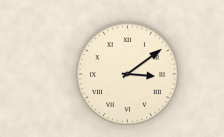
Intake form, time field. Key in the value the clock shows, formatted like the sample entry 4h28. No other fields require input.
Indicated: 3h09
